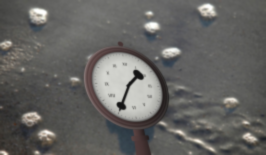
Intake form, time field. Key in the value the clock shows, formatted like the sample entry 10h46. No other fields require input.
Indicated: 1h35
